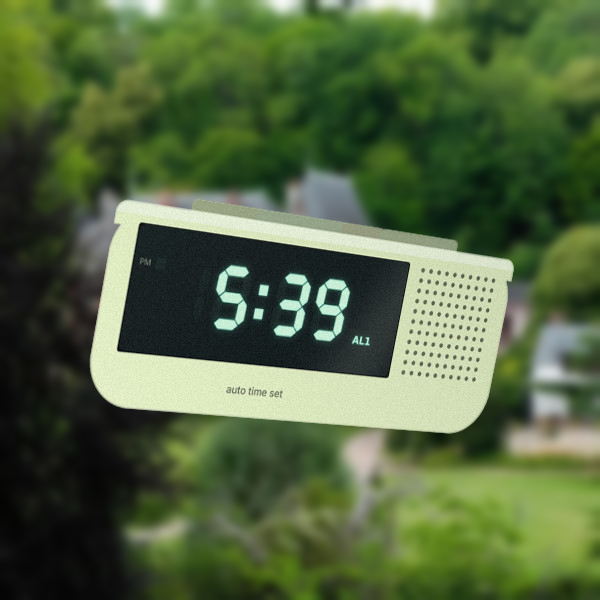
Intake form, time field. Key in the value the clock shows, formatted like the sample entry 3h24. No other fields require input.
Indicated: 5h39
